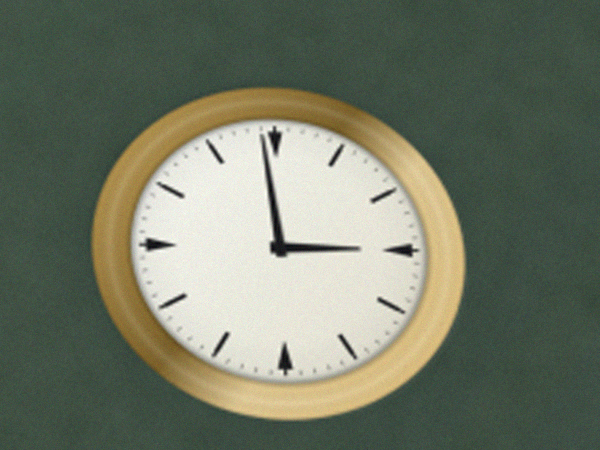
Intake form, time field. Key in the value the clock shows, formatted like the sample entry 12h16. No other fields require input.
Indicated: 2h59
